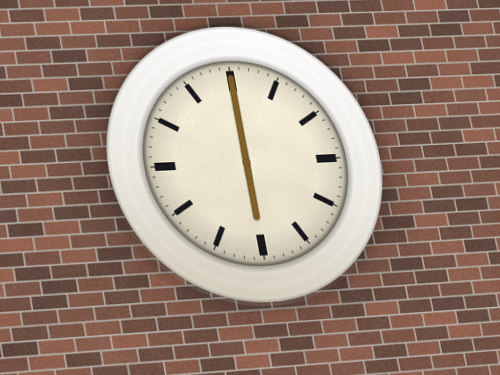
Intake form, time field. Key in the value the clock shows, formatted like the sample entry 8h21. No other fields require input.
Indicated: 6h00
